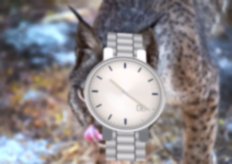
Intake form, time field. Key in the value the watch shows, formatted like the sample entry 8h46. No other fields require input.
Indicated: 10h21
